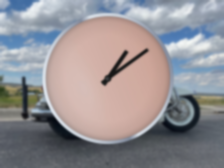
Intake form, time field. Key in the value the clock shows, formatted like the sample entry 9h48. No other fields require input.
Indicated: 1h09
